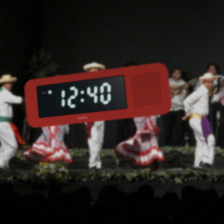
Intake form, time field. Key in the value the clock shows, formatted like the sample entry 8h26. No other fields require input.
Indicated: 12h40
